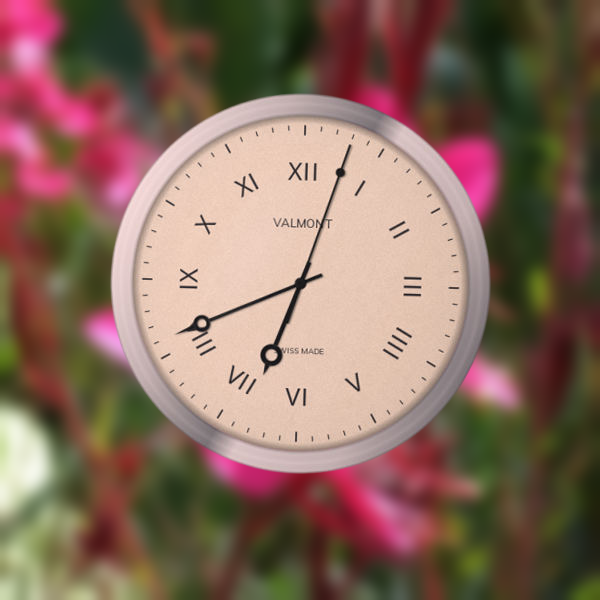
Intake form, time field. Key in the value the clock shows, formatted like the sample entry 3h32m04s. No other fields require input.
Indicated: 6h41m03s
